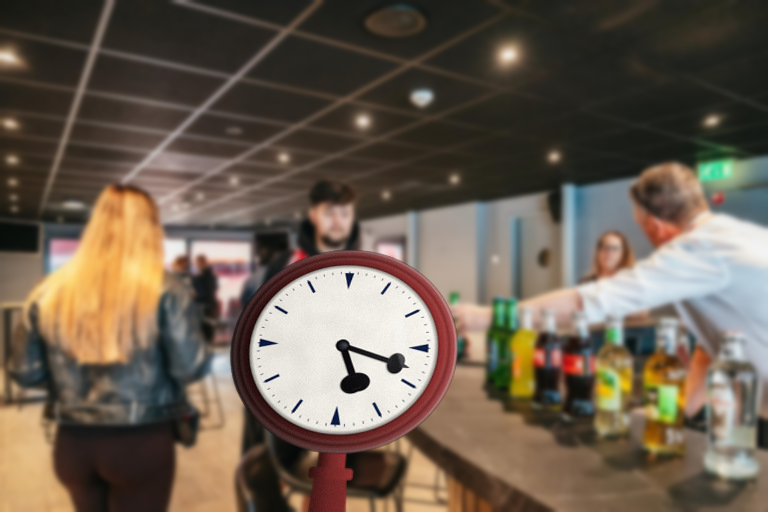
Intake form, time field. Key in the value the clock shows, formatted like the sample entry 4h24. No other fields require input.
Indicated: 5h18
